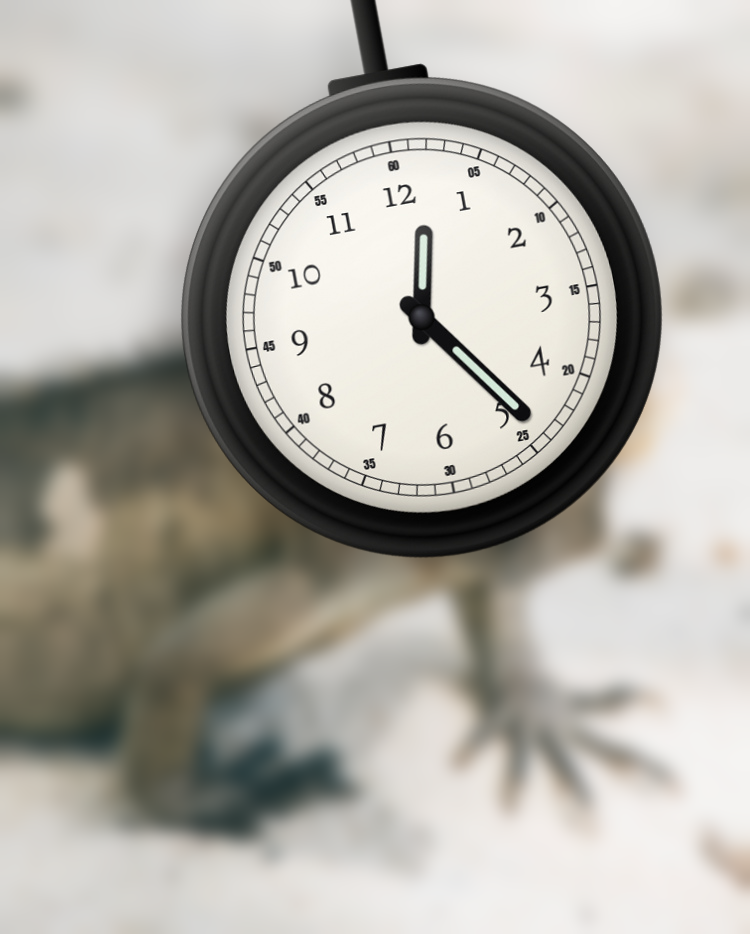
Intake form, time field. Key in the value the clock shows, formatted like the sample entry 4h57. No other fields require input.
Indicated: 12h24
